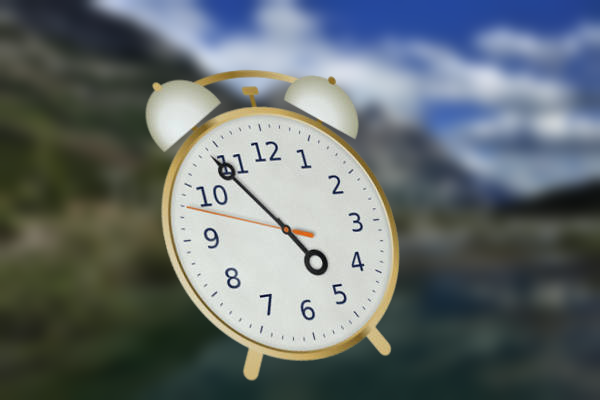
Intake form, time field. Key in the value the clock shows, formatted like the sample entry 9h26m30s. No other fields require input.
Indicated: 4h53m48s
